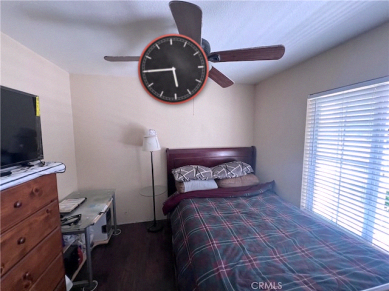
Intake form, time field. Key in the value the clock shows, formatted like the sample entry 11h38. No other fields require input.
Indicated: 5h45
